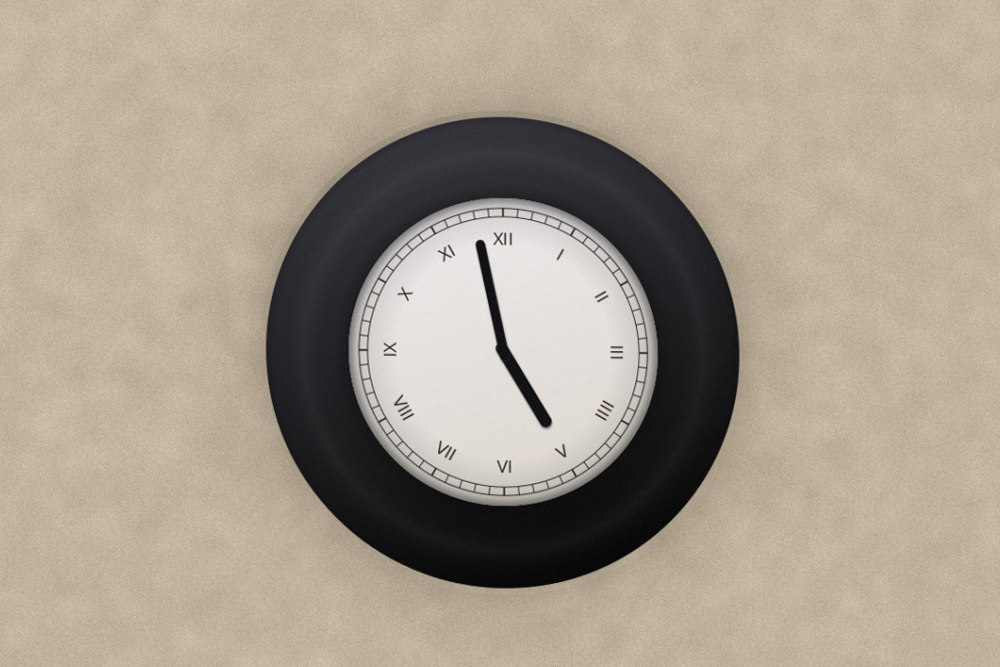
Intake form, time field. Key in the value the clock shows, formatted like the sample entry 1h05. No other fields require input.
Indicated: 4h58
